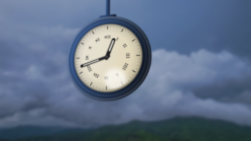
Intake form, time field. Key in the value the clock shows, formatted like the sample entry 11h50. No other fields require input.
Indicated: 12h42
